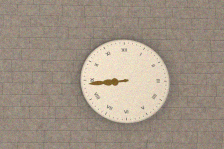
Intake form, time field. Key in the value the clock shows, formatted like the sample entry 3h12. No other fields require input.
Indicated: 8h44
